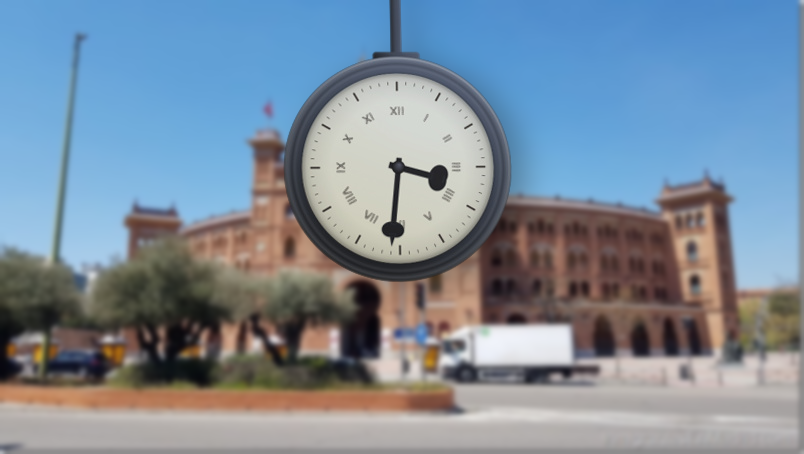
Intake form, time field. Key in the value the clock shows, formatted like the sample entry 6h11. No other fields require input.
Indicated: 3h31
